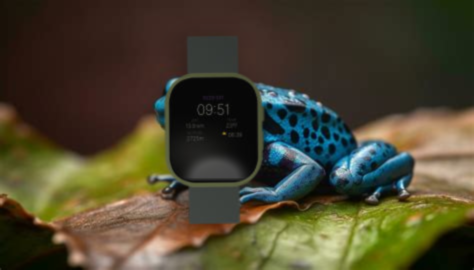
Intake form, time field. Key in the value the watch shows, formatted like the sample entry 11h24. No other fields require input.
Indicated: 9h51
